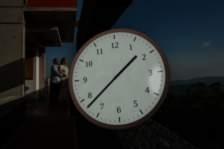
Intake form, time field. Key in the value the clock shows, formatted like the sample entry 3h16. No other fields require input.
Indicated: 1h38
